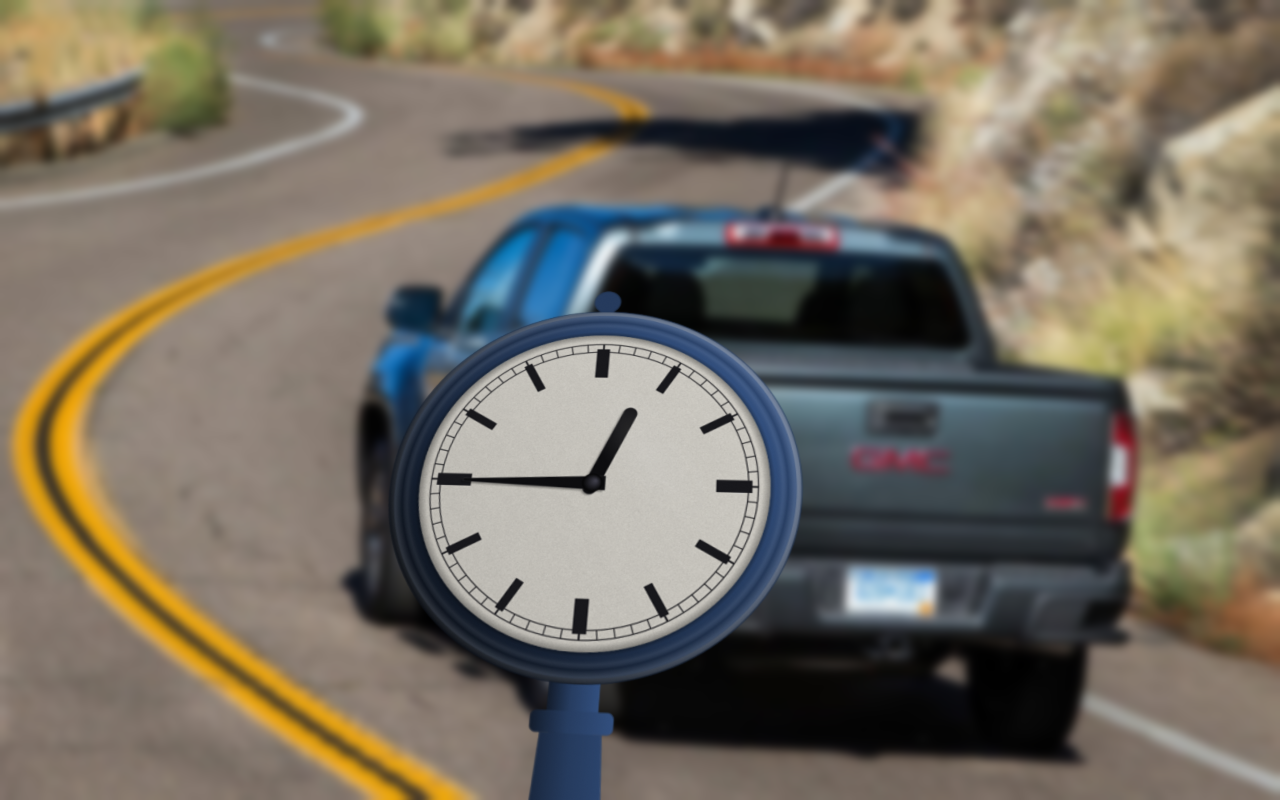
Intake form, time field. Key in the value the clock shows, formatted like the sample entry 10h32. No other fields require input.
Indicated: 12h45
